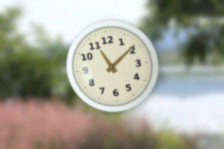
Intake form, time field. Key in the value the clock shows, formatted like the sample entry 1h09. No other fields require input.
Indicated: 11h09
